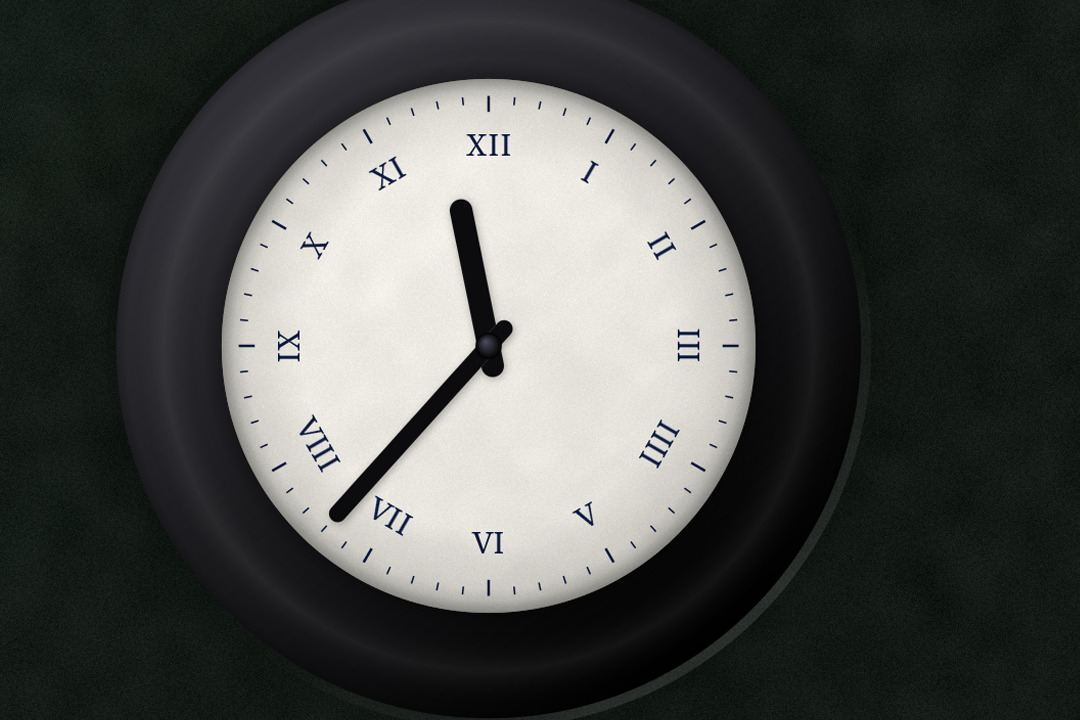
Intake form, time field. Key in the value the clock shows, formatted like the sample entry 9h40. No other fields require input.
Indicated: 11h37
